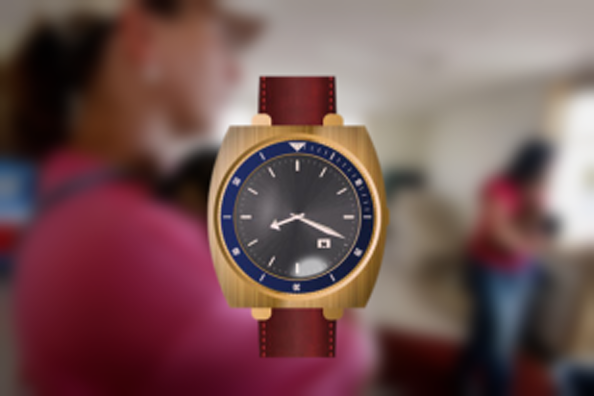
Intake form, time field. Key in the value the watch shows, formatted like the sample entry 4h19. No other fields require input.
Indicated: 8h19
